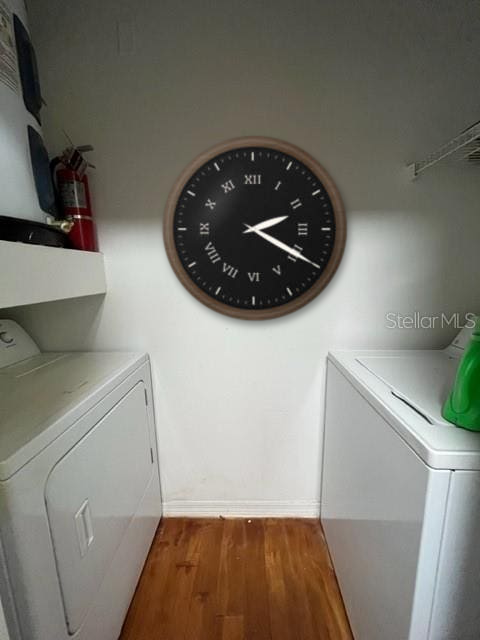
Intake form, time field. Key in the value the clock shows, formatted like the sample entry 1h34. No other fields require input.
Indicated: 2h20
